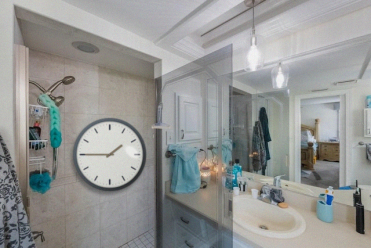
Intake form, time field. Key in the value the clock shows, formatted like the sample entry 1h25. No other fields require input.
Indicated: 1h45
